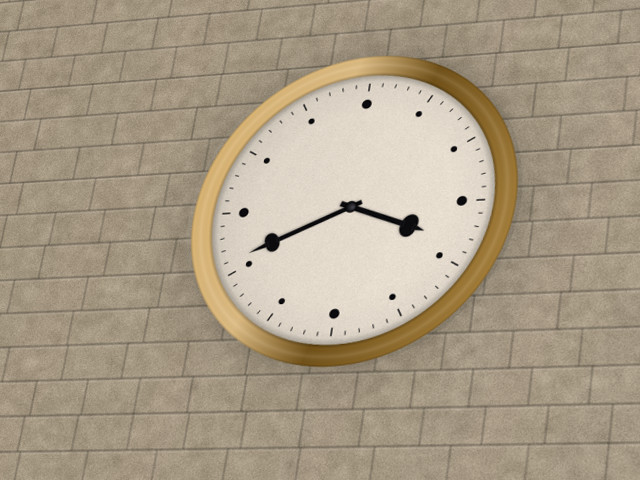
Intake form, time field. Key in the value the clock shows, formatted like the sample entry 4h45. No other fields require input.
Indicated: 3h41
